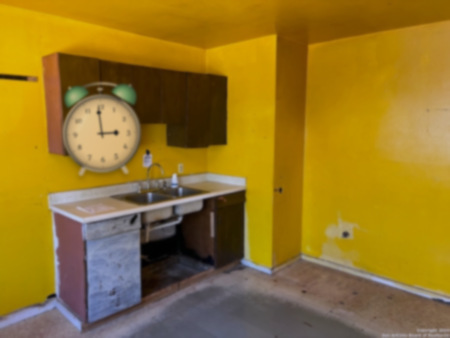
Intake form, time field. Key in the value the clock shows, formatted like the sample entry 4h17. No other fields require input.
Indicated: 2h59
